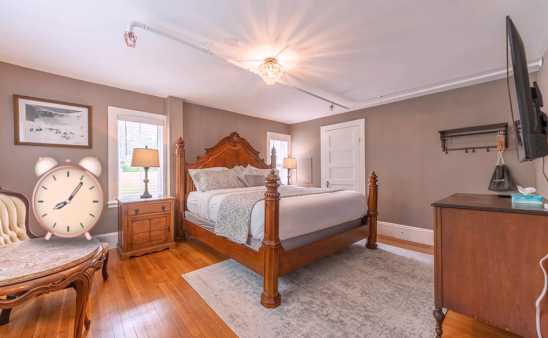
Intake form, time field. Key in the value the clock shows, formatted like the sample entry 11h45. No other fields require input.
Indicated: 8h06
